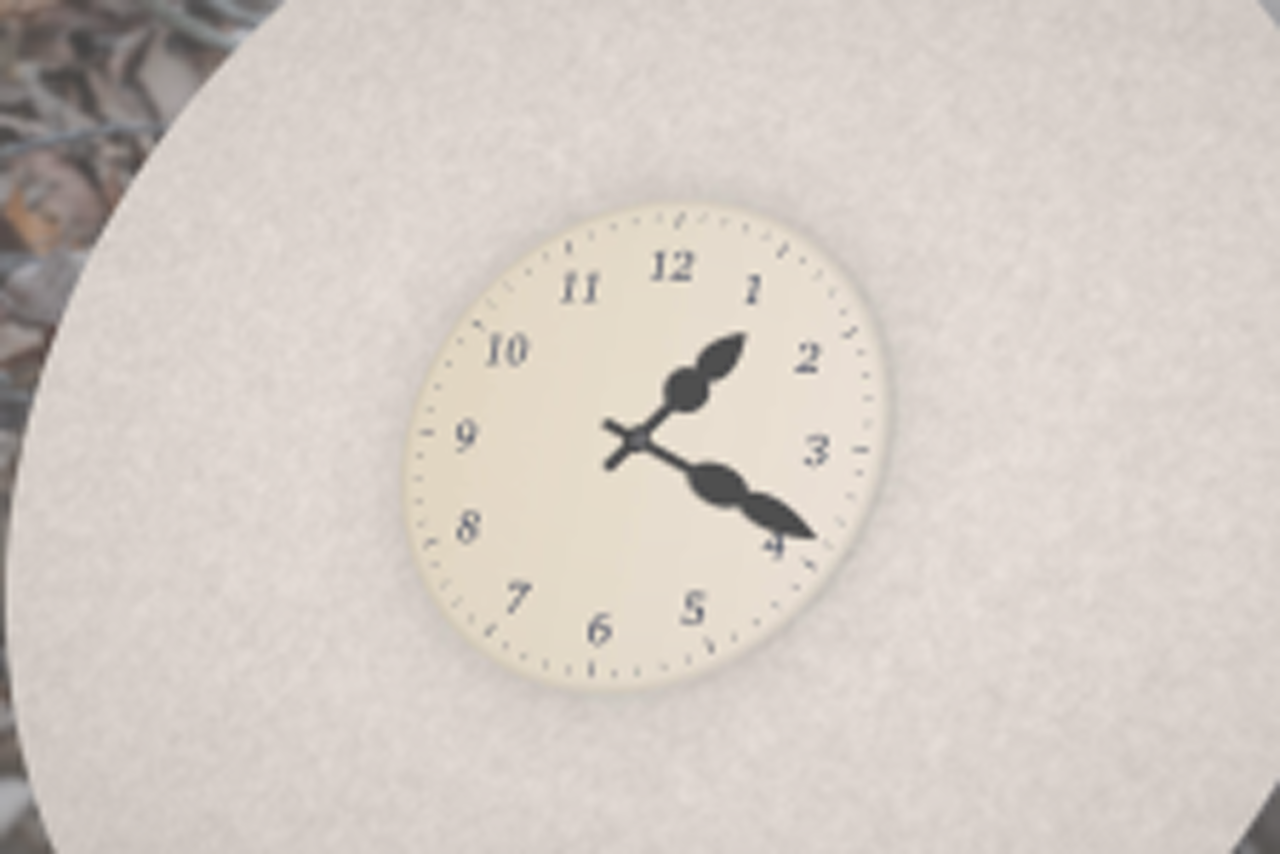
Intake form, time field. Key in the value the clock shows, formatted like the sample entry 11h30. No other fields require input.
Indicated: 1h19
